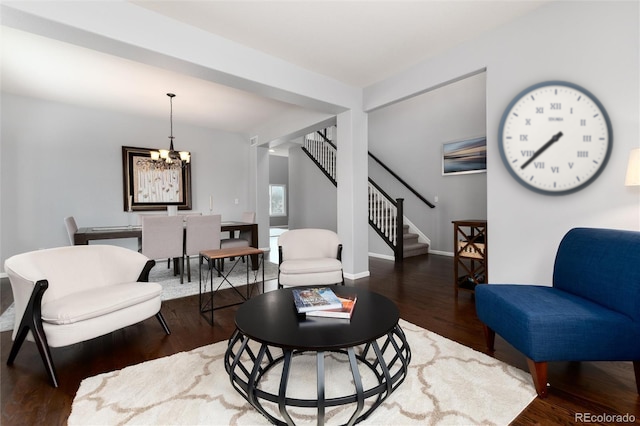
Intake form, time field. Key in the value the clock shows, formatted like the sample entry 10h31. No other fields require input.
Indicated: 7h38
